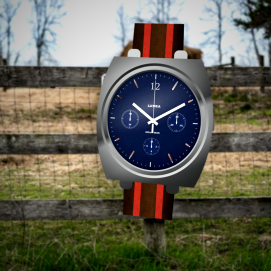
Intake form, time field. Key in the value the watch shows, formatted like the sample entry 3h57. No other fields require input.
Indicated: 10h10
